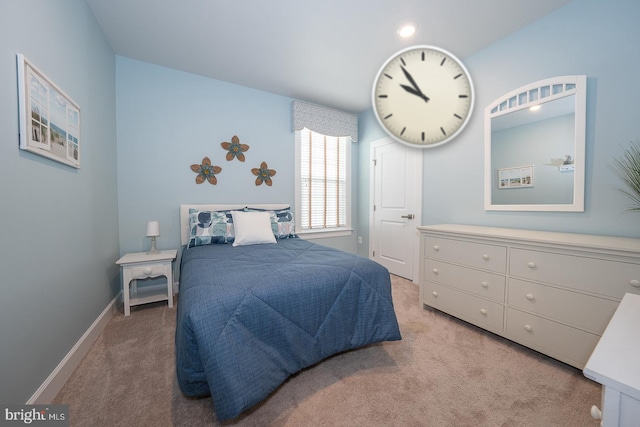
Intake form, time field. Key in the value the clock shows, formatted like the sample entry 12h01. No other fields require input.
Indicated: 9h54
